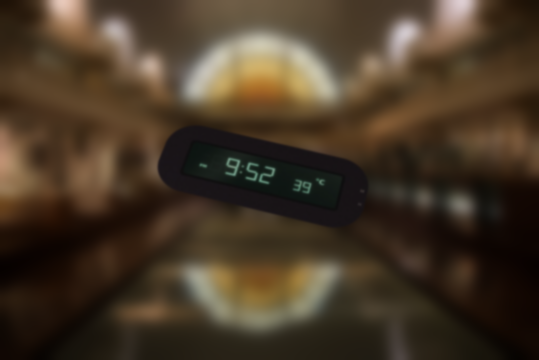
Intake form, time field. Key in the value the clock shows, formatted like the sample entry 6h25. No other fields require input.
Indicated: 9h52
